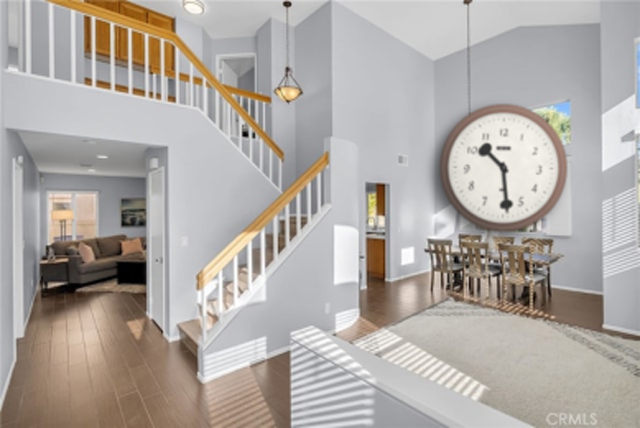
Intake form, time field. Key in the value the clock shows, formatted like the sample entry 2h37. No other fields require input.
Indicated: 10h29
